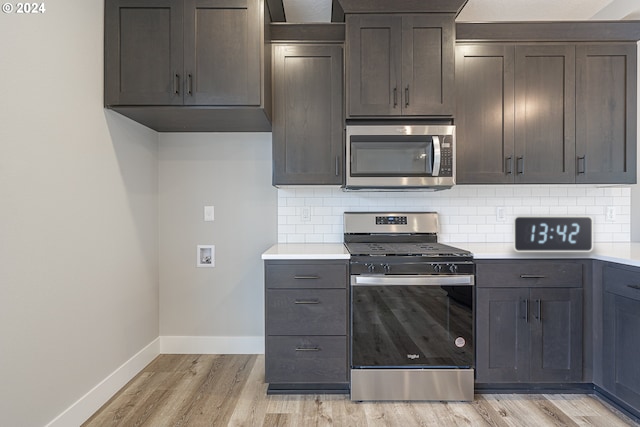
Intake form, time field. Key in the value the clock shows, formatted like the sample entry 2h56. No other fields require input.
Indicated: 13h42
